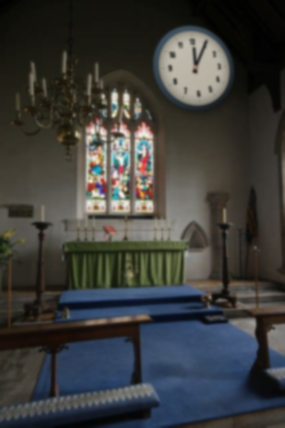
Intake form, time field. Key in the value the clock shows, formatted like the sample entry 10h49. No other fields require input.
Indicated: 12h05
